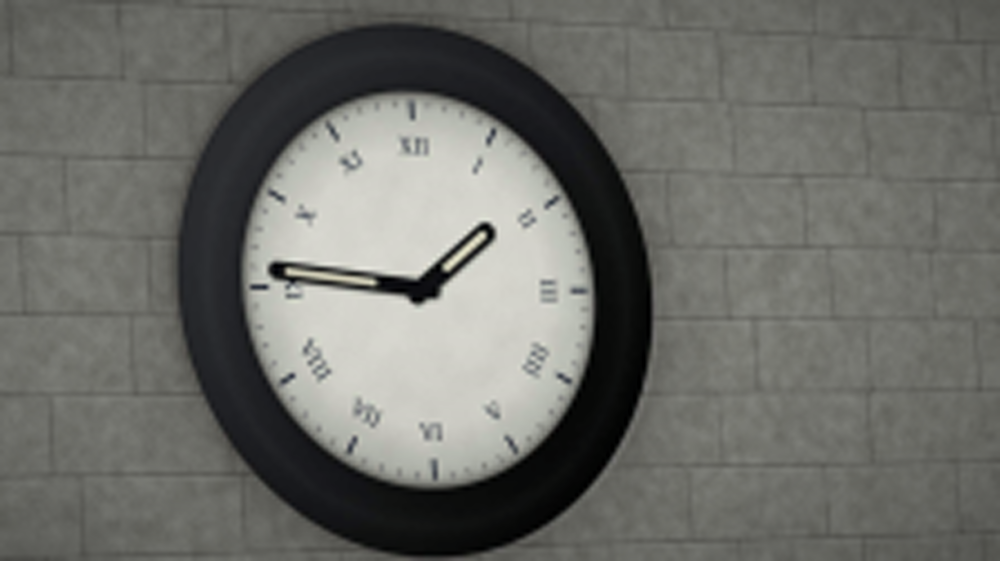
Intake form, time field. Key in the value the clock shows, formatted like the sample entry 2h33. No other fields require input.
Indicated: 1h46
